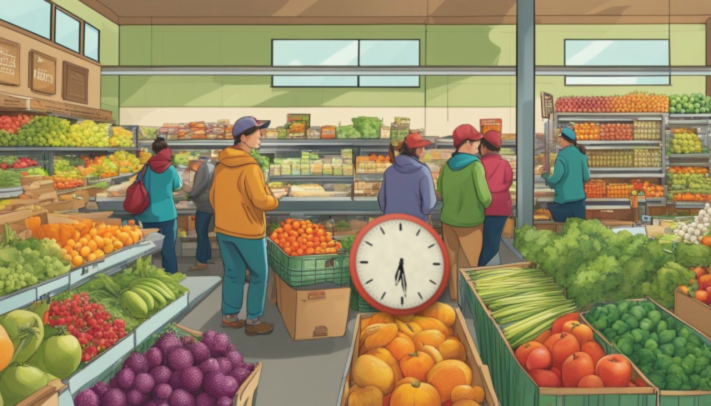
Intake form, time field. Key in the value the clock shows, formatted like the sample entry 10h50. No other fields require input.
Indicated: 6h29
